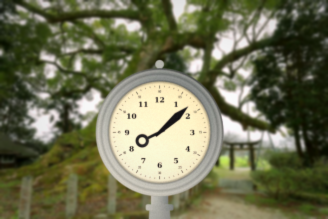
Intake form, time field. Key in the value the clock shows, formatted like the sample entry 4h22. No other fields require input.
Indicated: 8h08
